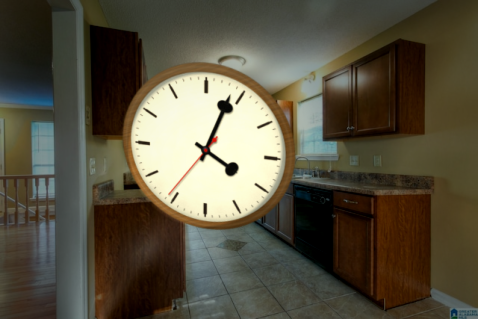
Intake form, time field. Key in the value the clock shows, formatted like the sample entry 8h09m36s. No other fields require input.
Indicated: 4h03m36s
